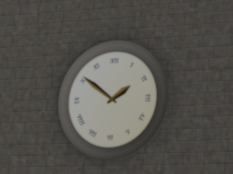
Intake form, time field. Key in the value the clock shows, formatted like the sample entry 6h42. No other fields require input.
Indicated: 1h51
